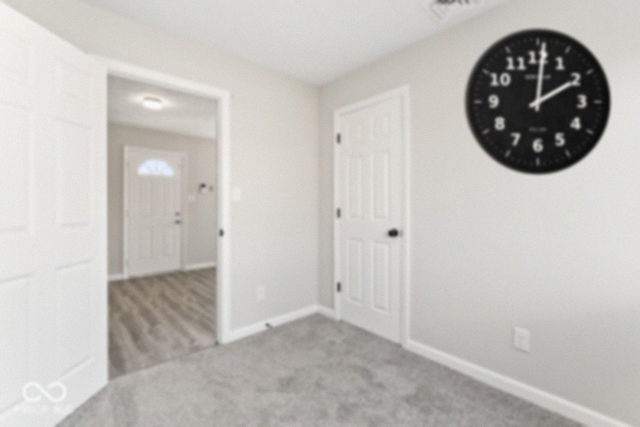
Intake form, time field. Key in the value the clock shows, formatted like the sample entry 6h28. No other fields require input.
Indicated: 2h01
